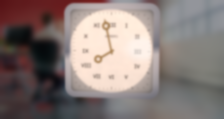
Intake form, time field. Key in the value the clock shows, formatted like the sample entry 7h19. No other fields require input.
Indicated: 7h58
